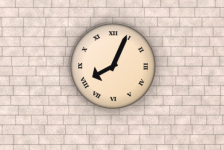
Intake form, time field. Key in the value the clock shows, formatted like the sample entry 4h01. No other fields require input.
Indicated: 8h04
